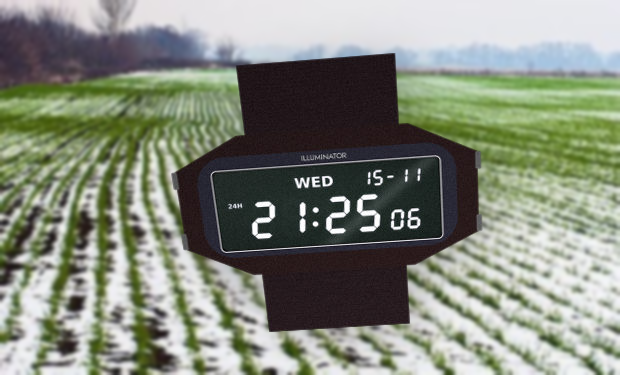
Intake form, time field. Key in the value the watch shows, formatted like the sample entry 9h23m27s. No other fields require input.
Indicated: 21h25m06s
